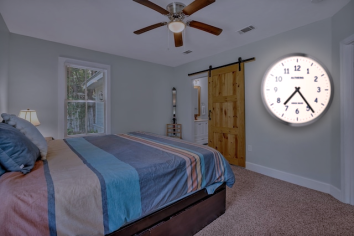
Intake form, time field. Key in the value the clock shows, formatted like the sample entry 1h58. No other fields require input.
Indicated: 7h24
